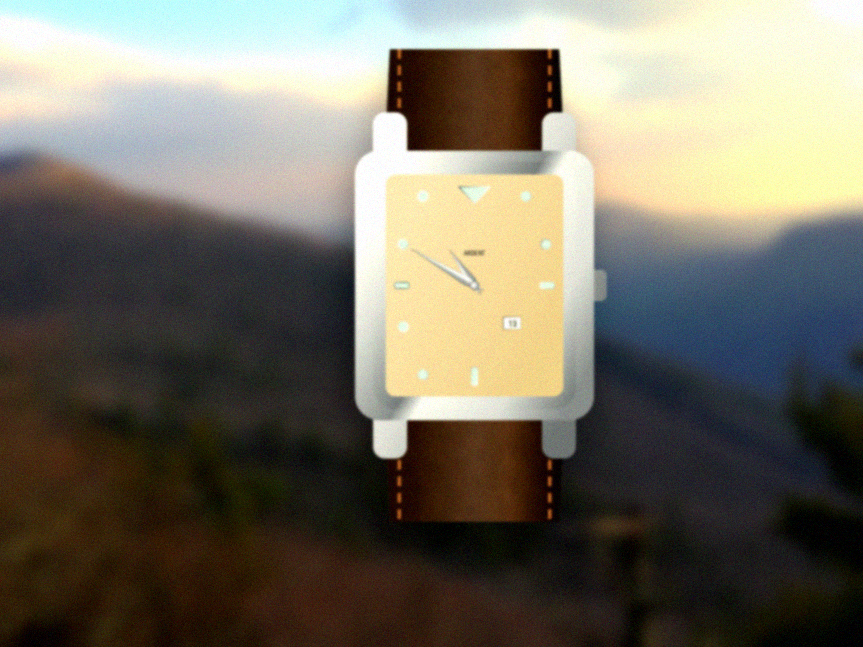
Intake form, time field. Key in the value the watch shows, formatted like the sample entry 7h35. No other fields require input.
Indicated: 10h50
